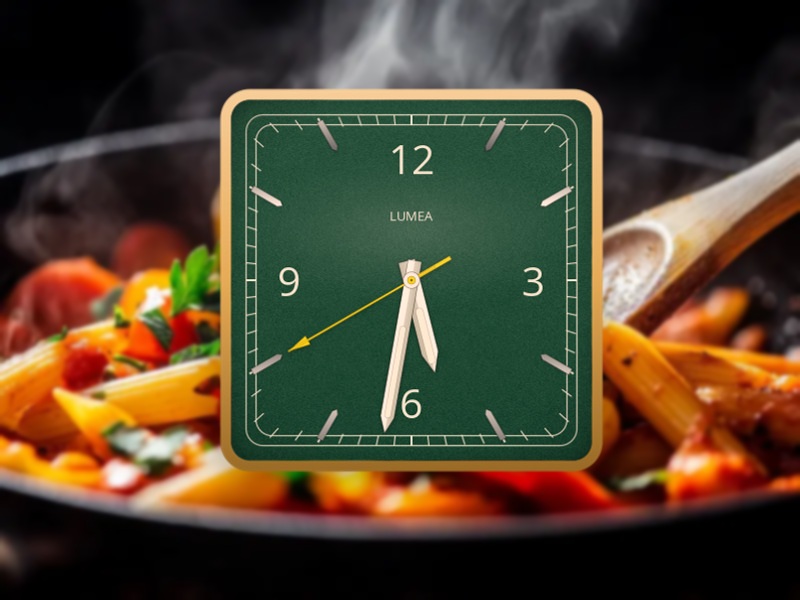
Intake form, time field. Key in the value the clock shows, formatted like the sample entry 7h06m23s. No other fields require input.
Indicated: 5h31m40s
